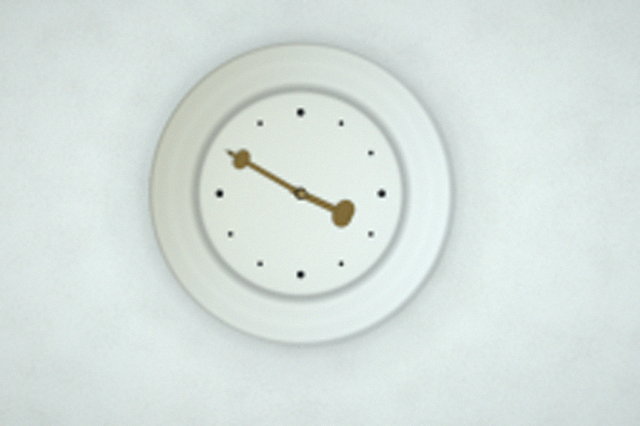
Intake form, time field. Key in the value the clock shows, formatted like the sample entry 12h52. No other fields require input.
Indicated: 3h50
